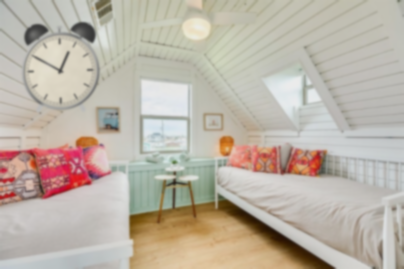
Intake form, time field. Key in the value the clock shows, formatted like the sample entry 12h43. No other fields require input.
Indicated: 12h50
